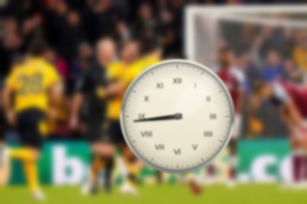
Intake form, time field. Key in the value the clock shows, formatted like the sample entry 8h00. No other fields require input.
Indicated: 8h44
